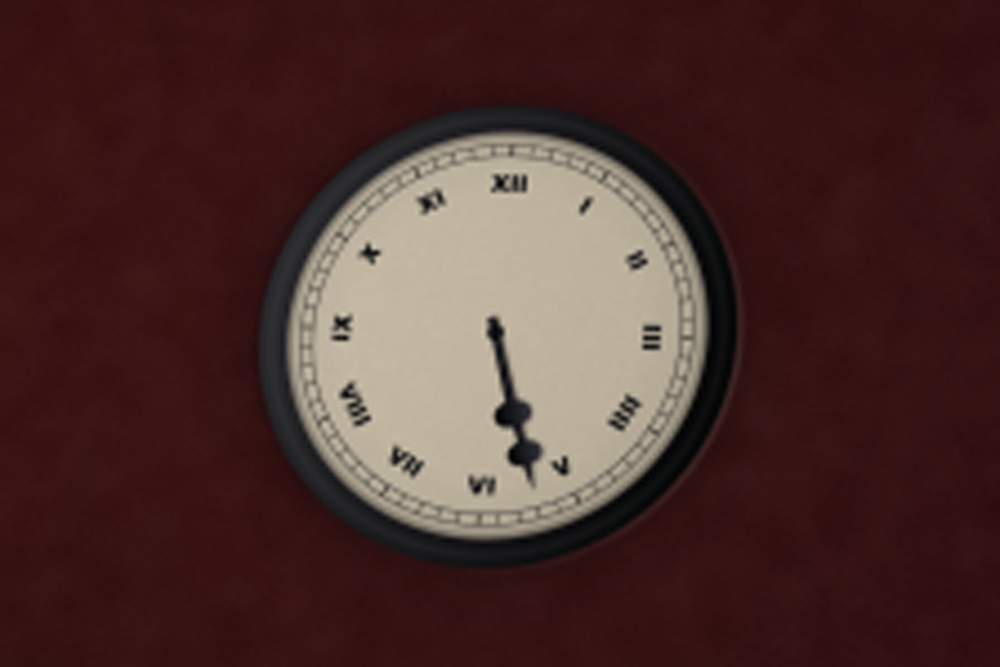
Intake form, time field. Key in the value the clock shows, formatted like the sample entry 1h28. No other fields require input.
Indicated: 5h27
